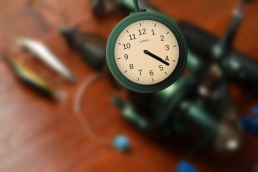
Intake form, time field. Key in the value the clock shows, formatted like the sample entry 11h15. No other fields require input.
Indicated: 4h22
